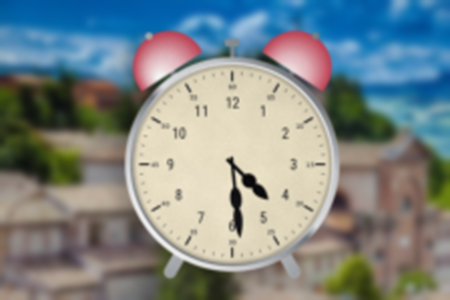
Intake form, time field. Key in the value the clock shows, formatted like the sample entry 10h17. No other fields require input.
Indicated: 4h29
